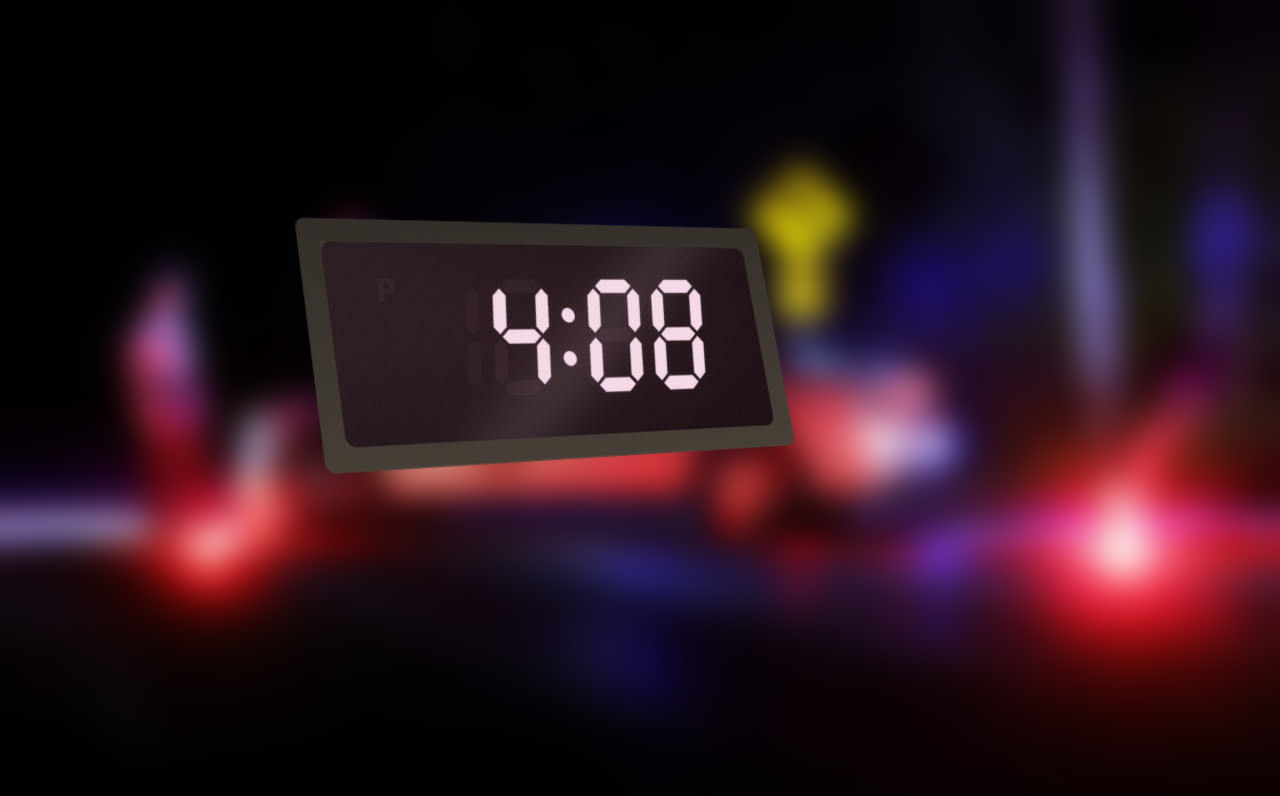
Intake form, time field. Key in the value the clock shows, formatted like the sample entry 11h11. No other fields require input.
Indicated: 4h08
